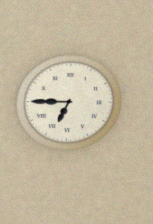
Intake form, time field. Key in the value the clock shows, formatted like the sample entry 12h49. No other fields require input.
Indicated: 6h45
